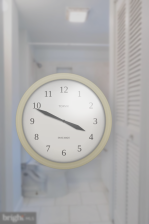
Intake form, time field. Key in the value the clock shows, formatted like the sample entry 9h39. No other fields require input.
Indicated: 3h49
